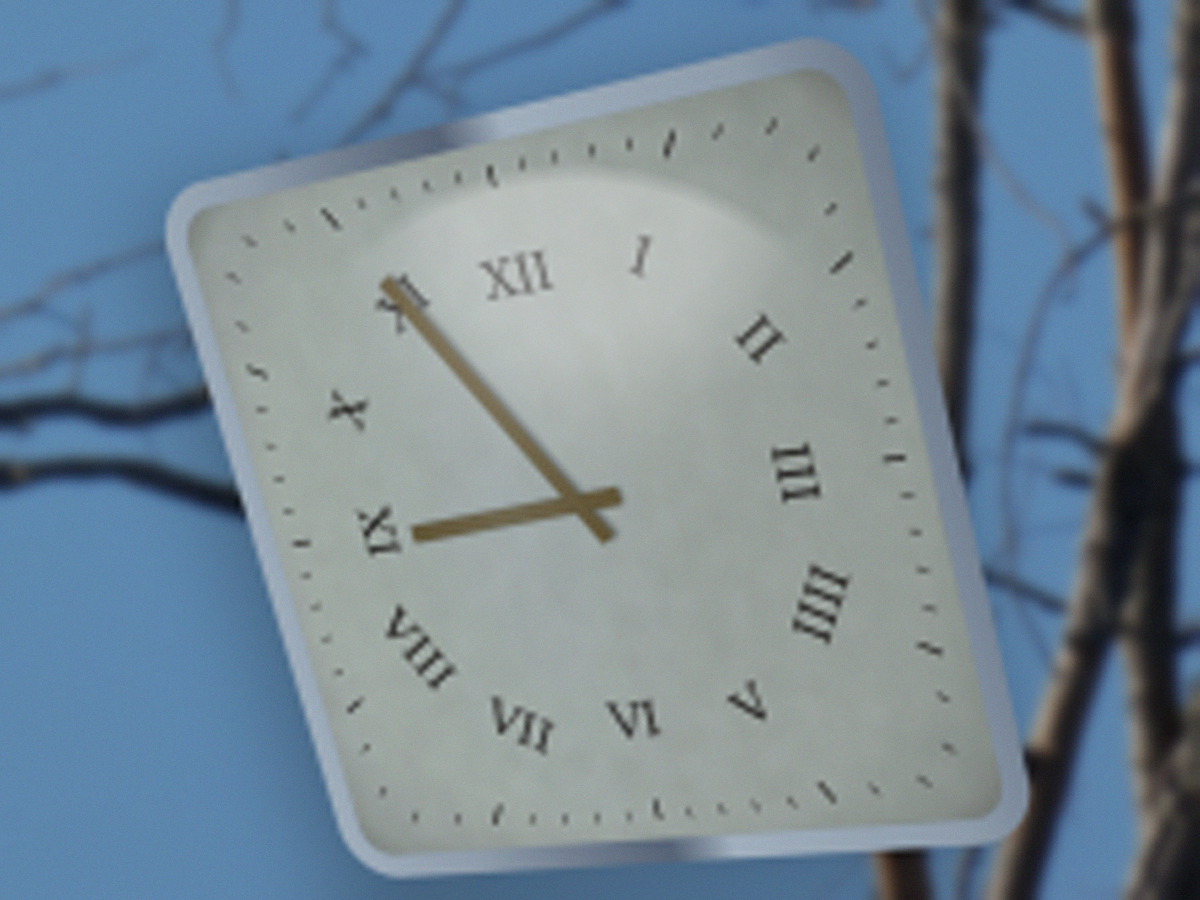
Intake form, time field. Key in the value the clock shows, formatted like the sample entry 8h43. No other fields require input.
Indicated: 8h55
